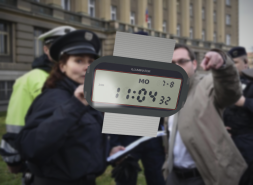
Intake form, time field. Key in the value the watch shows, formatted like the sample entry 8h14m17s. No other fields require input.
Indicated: 11h04m32s
